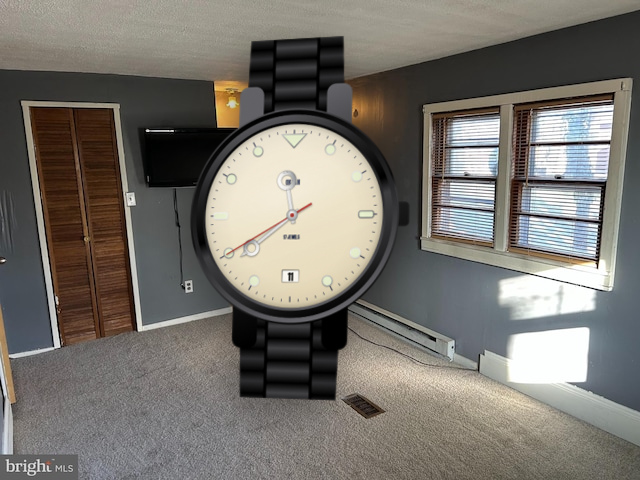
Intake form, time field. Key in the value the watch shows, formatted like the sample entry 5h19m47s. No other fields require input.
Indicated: 11h38m40s
